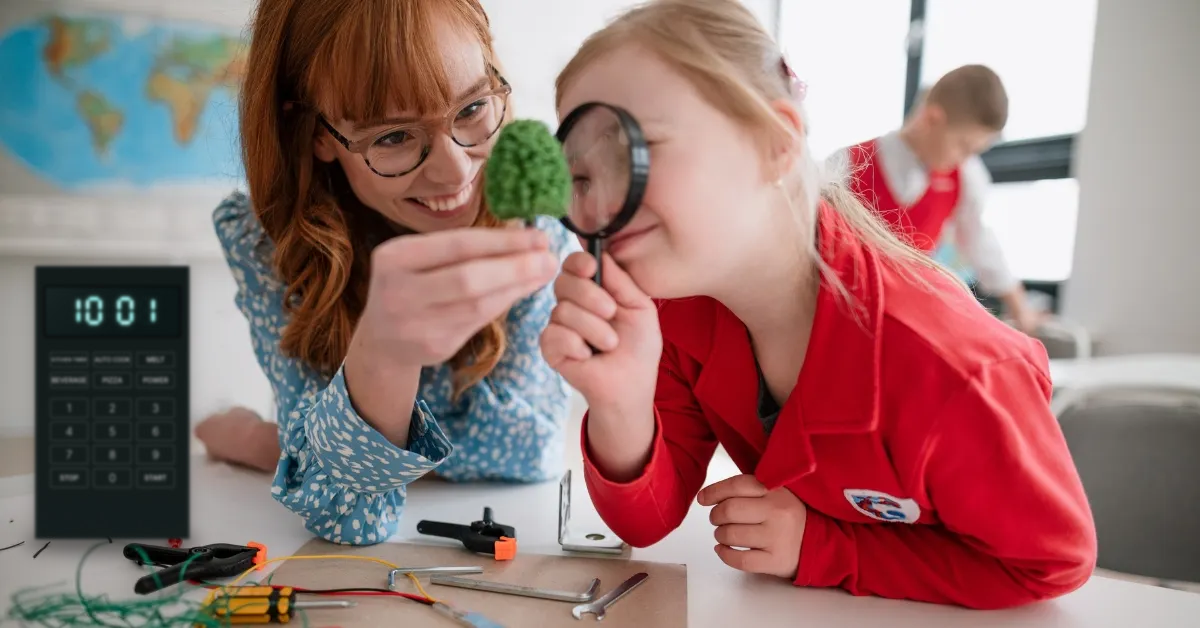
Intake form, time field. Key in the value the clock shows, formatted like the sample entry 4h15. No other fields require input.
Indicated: 10h01
